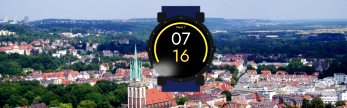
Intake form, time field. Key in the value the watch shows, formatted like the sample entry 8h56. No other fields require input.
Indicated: 7h16
